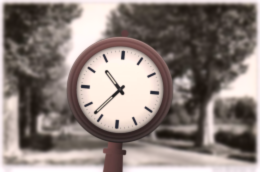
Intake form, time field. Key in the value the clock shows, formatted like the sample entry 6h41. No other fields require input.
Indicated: 10h37
